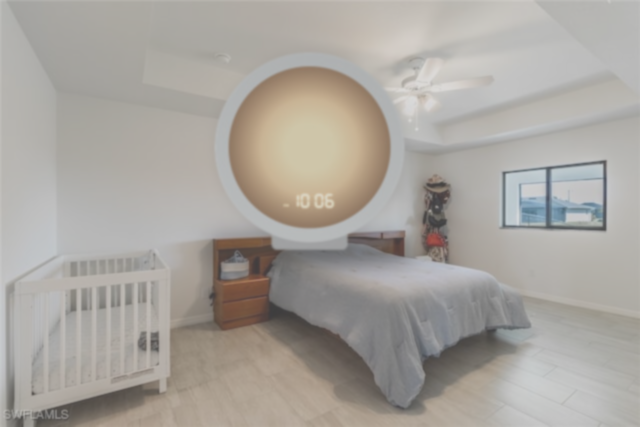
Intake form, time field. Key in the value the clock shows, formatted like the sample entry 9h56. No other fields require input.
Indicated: 10h06
